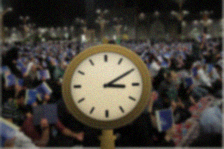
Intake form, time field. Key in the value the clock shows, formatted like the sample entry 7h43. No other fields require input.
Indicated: 3h10
